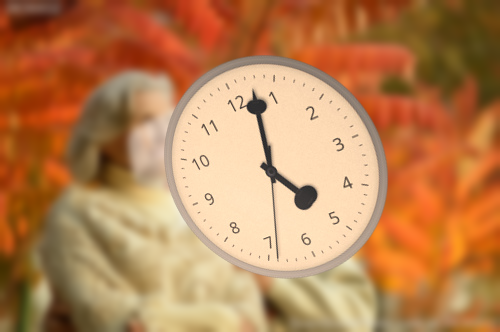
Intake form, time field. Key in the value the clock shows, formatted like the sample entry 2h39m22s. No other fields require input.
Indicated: 5h02m34s
